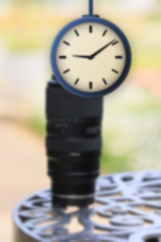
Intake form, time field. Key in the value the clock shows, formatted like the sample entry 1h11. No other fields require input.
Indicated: 9h09
